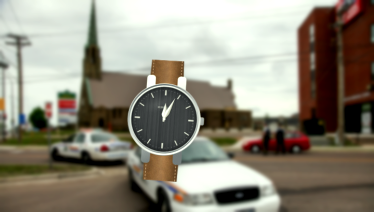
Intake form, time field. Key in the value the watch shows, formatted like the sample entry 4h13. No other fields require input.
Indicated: 12h04
